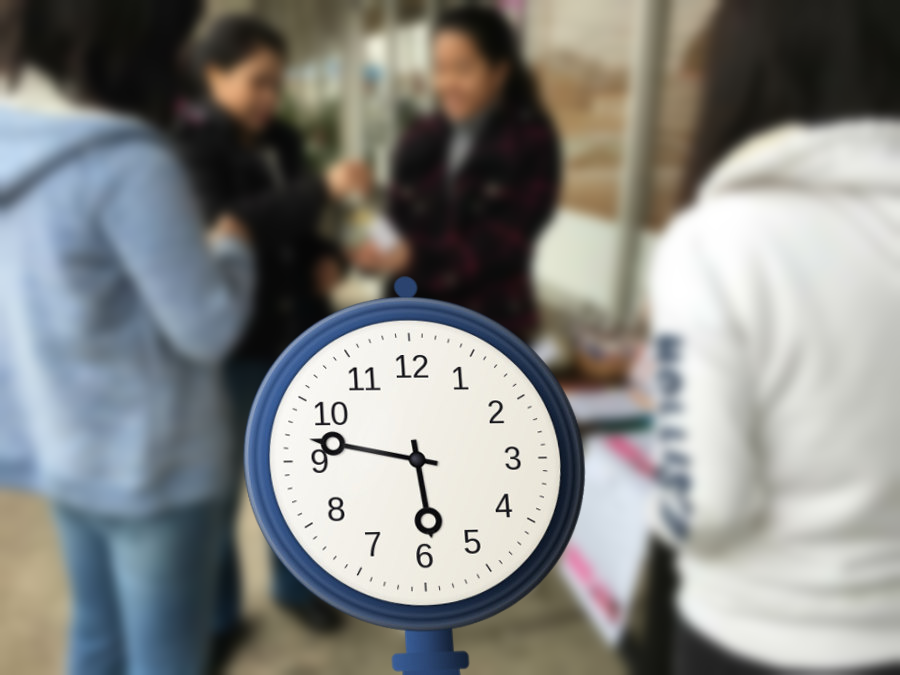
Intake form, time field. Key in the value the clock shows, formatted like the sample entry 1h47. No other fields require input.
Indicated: 5h47
